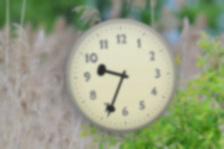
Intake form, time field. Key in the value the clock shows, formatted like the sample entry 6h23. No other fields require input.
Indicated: 9h34
